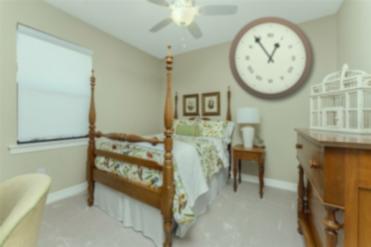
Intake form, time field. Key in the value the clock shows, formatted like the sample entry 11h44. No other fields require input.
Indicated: 12h54
